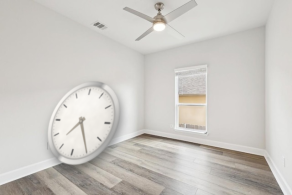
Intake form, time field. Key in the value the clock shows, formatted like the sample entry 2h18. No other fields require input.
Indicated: 7h25
